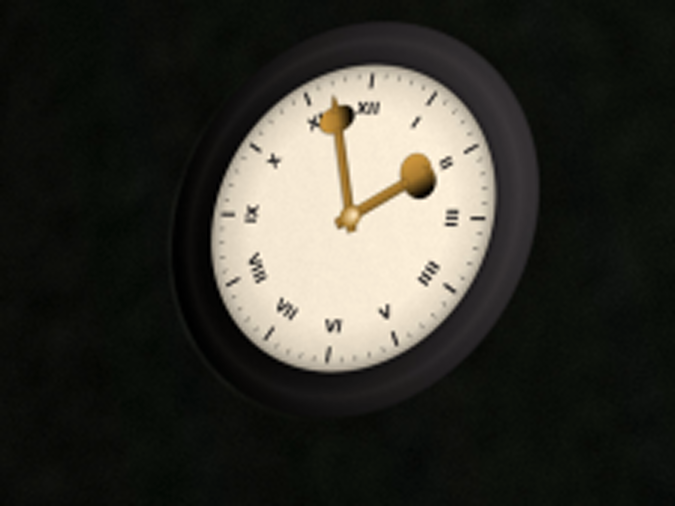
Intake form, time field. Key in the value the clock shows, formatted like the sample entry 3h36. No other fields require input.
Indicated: 1h57
